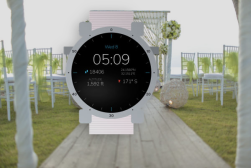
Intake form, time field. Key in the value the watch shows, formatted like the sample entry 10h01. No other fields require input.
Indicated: 5h09
